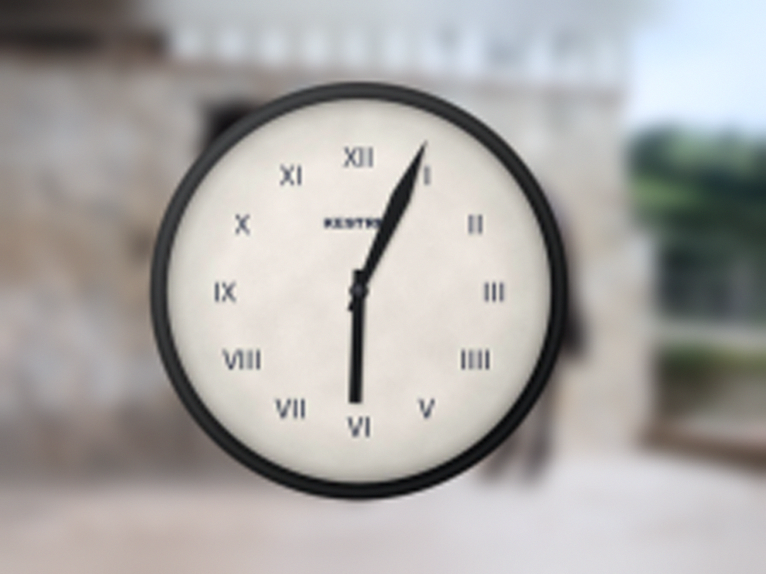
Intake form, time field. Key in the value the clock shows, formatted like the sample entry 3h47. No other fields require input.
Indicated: 6h04
